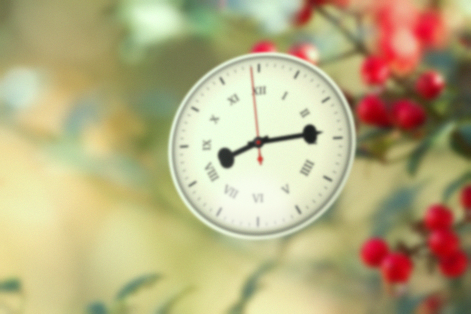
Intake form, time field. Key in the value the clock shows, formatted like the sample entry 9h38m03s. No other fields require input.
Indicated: 8h13m59s
